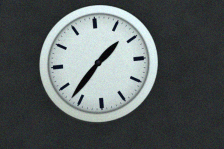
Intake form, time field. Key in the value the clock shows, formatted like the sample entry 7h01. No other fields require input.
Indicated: 1h37
